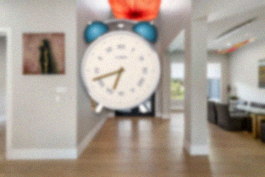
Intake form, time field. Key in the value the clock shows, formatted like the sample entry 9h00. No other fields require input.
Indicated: 6h42
